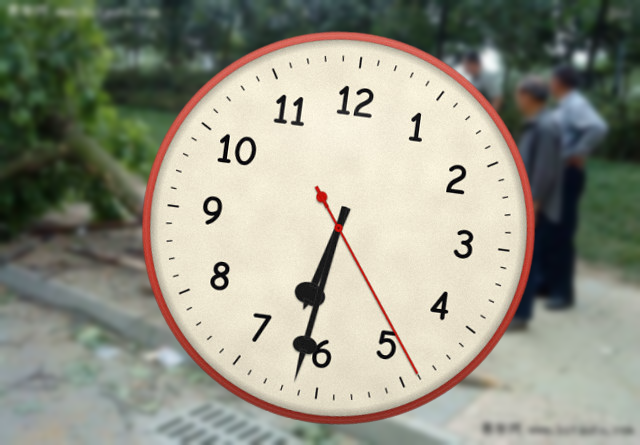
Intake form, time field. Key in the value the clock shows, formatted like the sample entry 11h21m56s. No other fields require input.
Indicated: 6h31m24s
